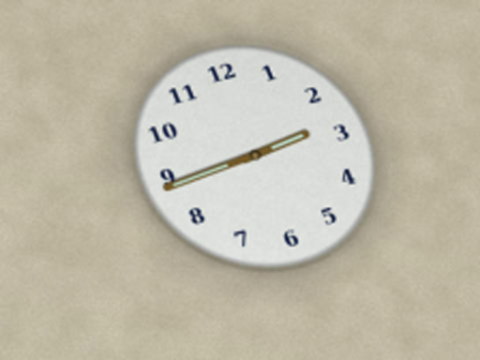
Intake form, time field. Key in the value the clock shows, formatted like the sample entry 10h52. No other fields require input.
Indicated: 2h44
